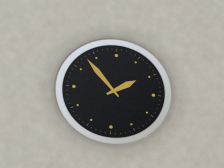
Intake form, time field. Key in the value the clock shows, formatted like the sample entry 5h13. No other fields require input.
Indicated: 1h53
